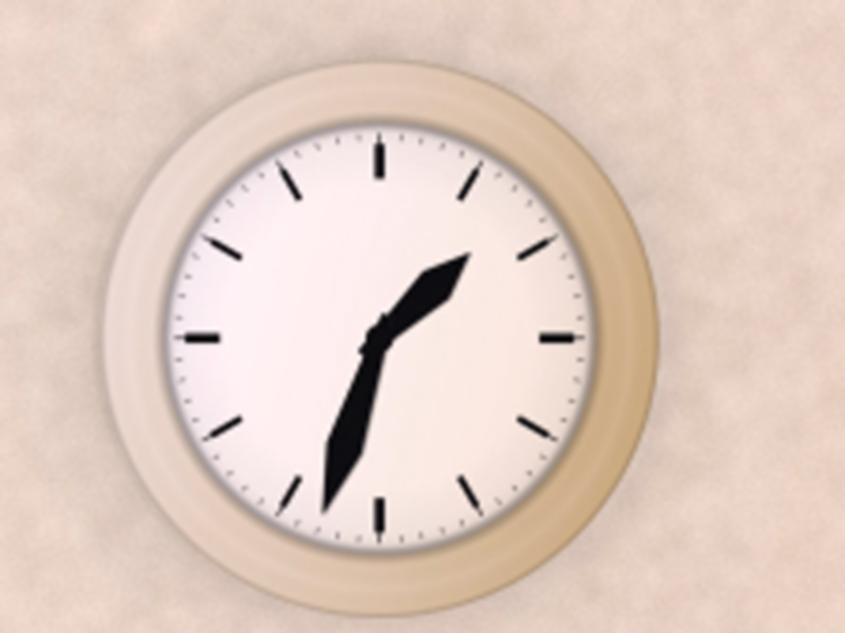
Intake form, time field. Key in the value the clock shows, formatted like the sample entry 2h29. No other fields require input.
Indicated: 1h33
